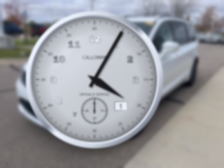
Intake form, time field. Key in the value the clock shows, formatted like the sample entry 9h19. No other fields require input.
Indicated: 4h05
